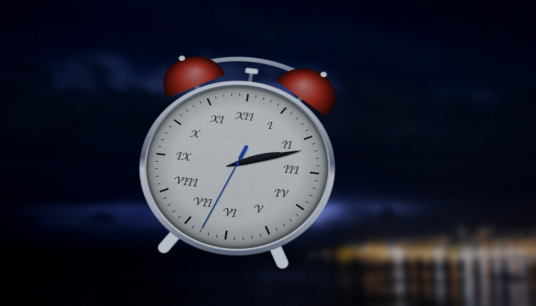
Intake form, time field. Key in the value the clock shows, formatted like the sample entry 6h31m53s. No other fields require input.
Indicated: 2h11m33s
